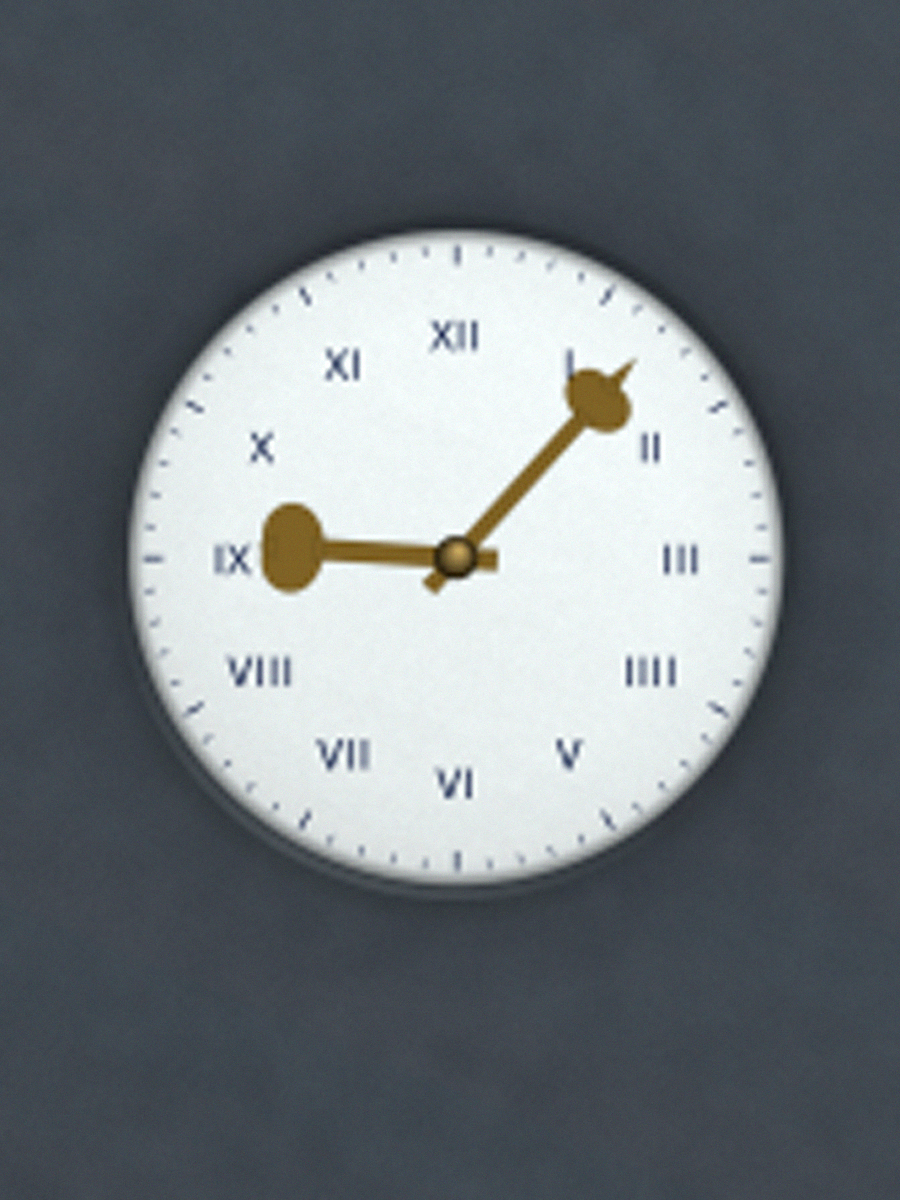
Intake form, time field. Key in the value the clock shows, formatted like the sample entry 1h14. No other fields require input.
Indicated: 9h07
